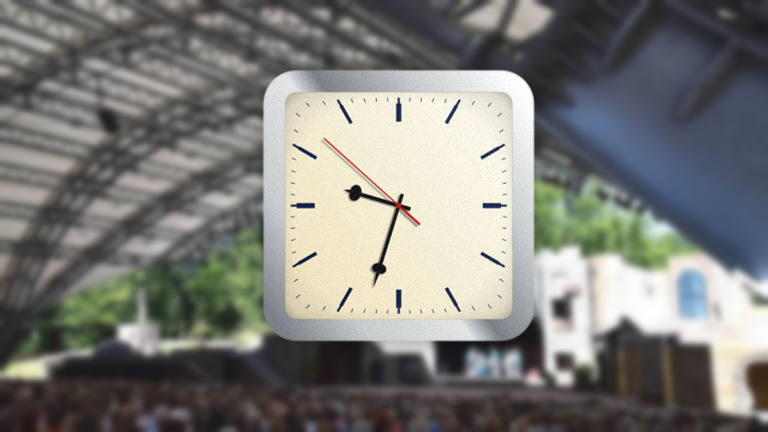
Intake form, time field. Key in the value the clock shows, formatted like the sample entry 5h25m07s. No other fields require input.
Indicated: 9h32m52s
